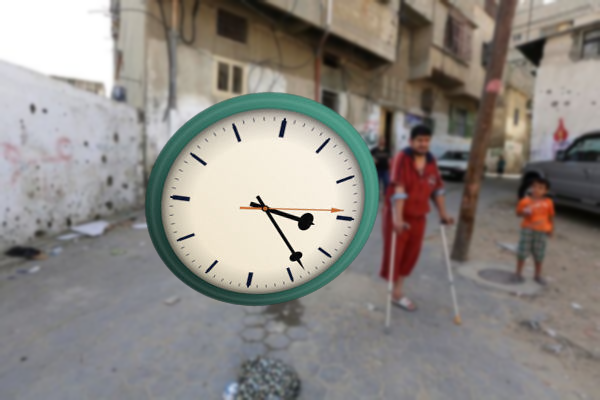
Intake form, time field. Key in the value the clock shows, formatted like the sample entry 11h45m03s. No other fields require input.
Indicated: 3h23m14s
